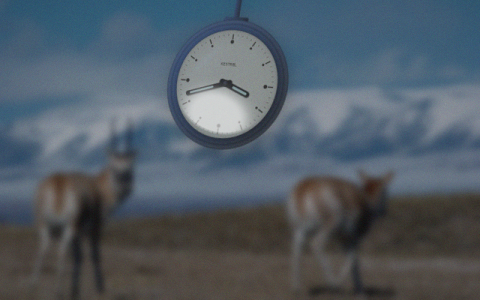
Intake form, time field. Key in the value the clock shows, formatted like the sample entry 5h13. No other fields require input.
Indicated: 3h42
